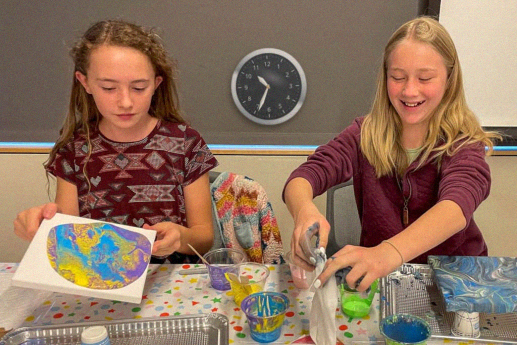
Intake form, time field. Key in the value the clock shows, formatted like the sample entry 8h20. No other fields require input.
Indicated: 10h34
